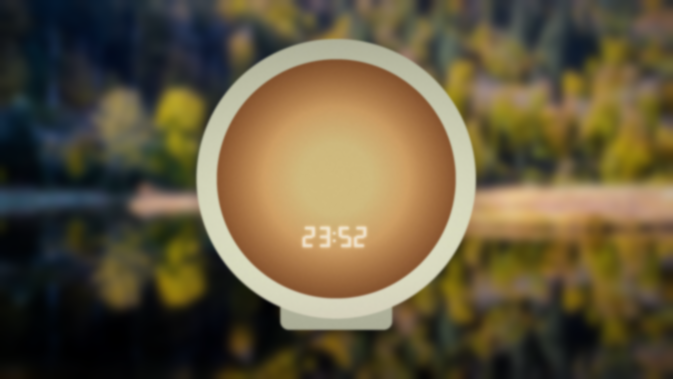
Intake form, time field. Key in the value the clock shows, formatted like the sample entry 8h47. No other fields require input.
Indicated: 23h52
